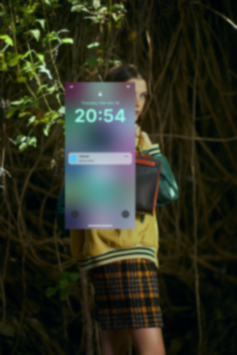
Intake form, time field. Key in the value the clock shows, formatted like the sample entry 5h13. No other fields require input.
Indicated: 20h54
